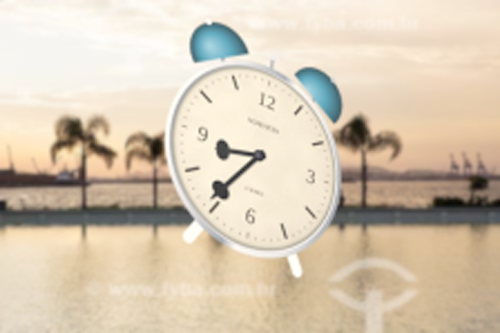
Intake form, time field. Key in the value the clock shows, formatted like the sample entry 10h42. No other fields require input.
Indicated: 8h36
